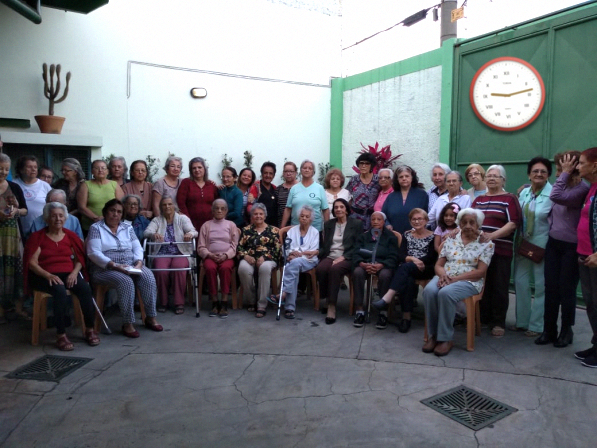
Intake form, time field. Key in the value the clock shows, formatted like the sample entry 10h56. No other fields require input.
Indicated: 9h13
